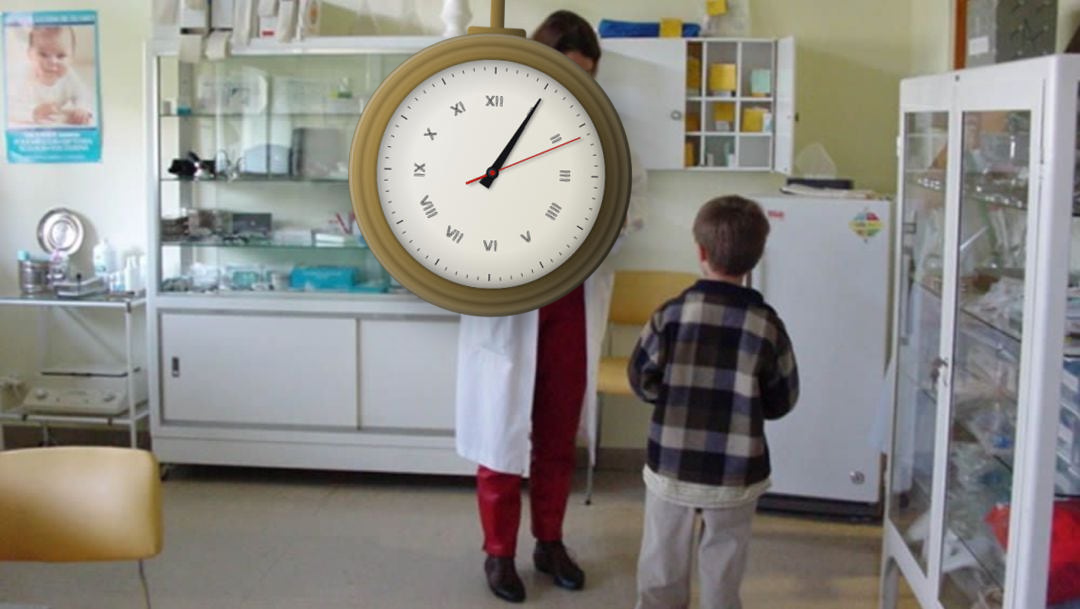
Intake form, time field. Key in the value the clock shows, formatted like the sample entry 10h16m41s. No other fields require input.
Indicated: 1h05m11s
